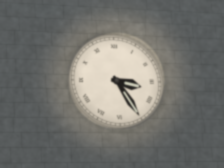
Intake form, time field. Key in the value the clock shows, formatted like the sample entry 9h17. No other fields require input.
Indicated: 3h25
